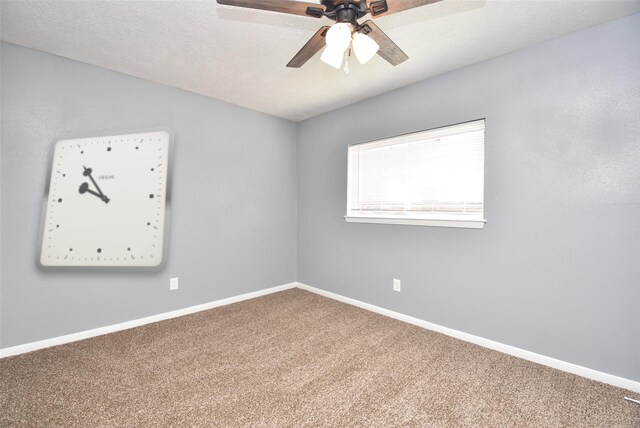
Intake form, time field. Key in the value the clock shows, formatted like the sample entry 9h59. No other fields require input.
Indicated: 9h54
